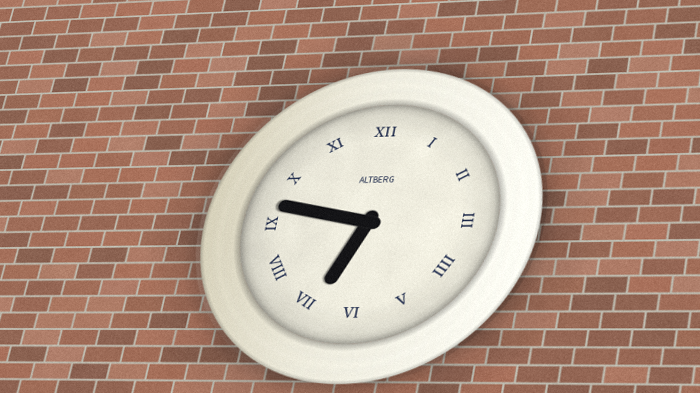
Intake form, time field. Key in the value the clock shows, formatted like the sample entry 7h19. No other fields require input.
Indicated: 6h47
